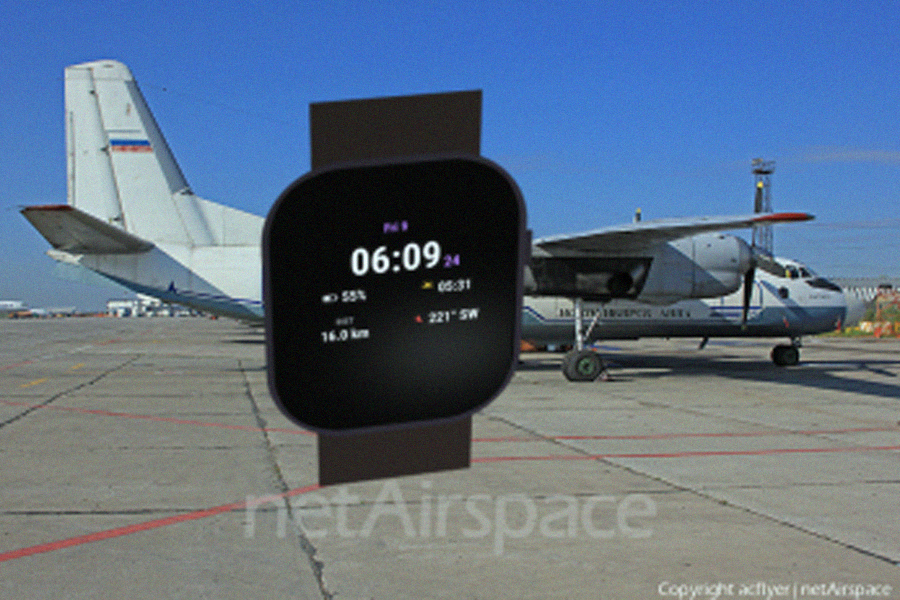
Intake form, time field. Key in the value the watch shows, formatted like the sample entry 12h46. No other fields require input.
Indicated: 6h09
